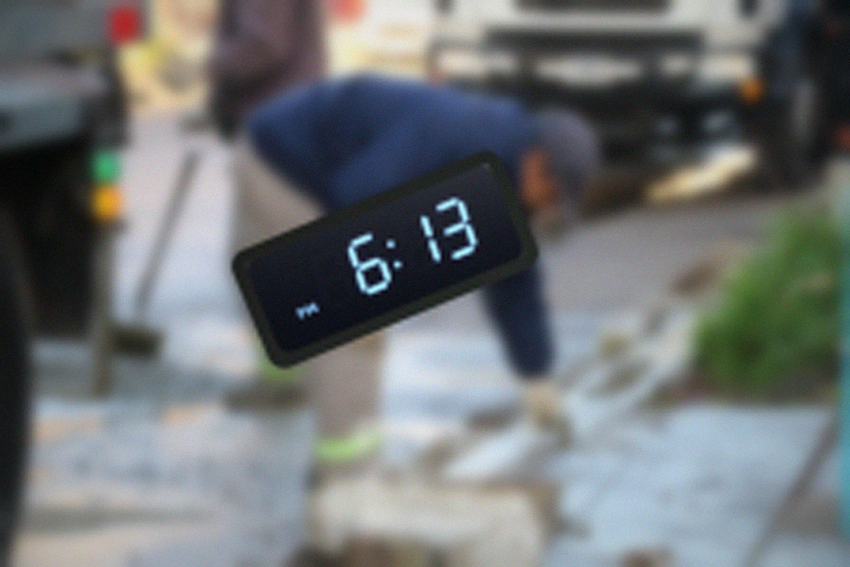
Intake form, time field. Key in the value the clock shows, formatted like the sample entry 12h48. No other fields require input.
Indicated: 6h13
